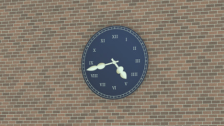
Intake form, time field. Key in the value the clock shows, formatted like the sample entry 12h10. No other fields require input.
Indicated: 4h43
